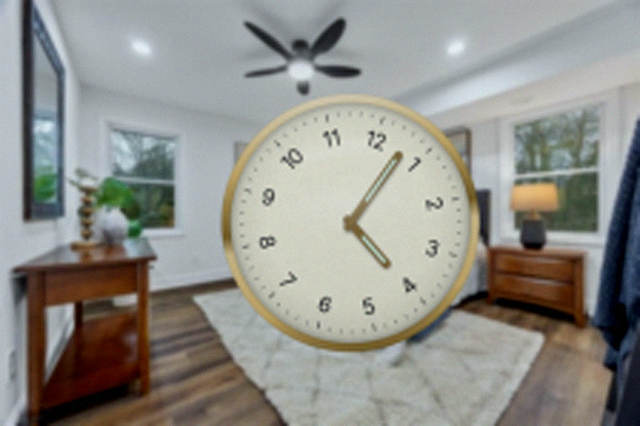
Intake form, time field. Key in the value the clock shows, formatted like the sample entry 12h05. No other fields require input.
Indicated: 4h03
